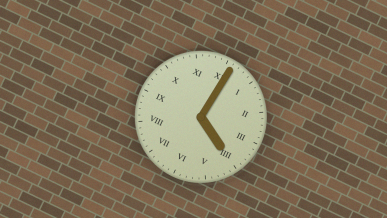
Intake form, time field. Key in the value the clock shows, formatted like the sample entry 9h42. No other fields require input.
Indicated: 4h01
